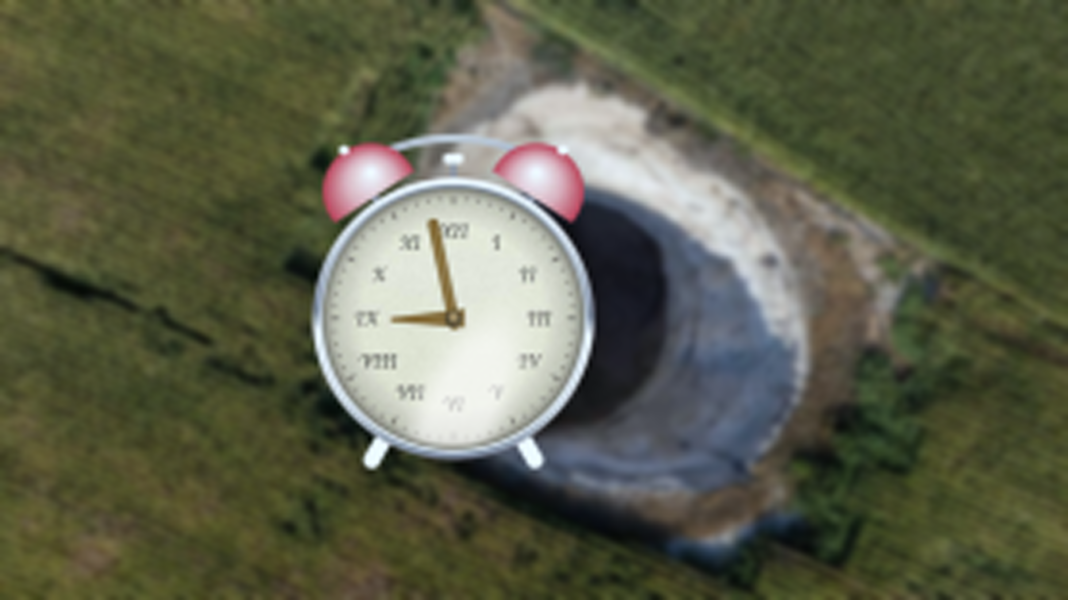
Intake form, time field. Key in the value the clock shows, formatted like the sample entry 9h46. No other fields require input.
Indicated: 8h58
